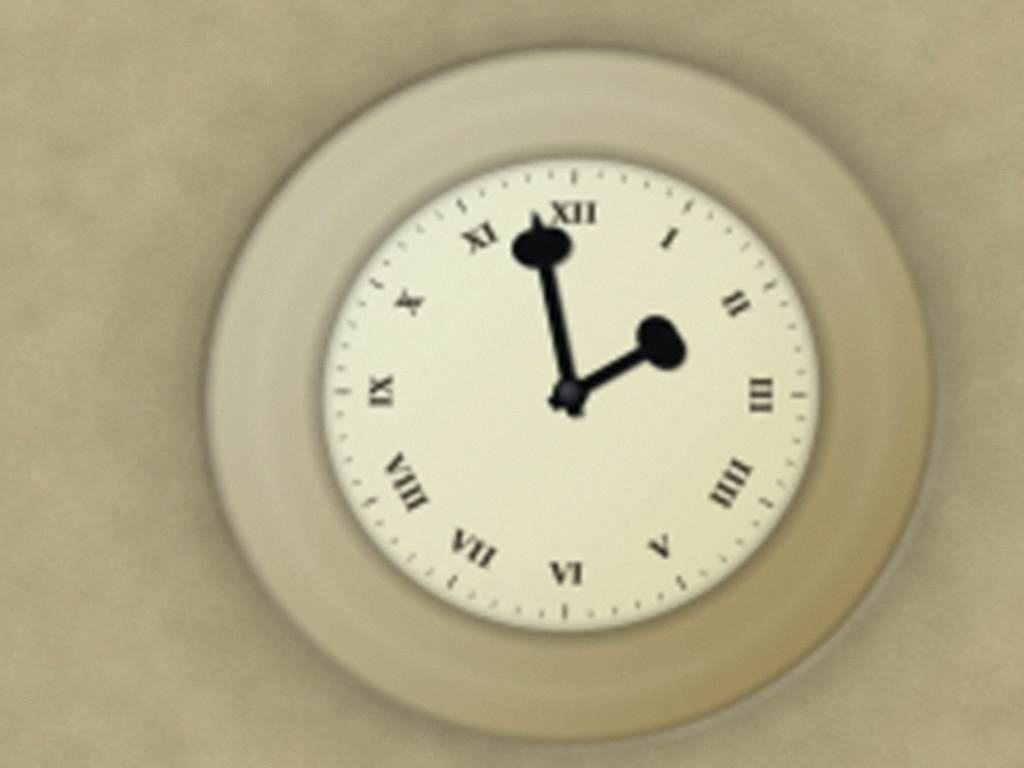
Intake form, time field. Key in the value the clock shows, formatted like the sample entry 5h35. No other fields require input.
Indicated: 1h58
